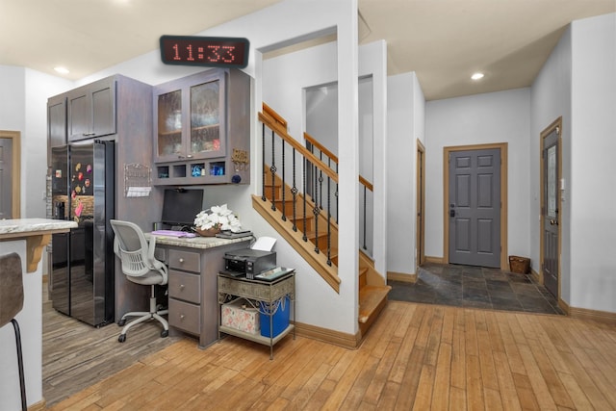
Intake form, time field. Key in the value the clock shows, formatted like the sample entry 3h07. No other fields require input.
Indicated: 11h33
